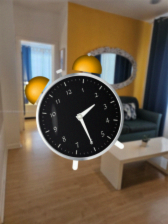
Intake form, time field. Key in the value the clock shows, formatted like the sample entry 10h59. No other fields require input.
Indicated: 2h30
